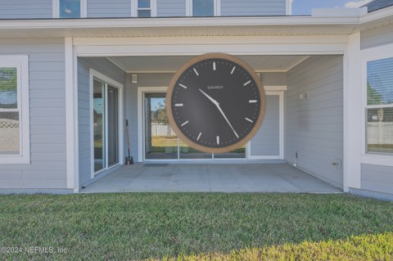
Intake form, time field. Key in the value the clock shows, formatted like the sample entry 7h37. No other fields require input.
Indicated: 10h25
